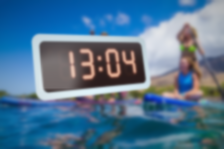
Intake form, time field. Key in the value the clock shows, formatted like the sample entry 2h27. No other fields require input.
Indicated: 13h04
